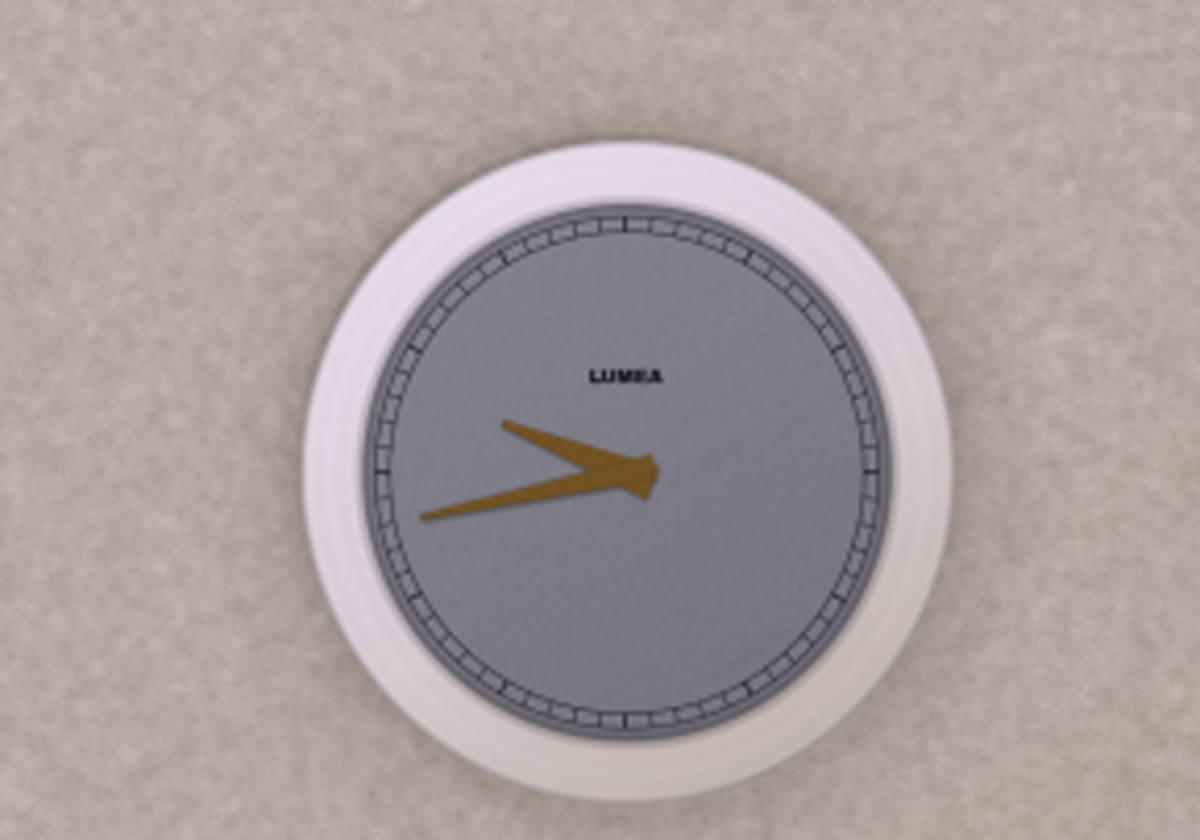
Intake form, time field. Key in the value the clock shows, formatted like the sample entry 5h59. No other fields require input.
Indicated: 9h43
